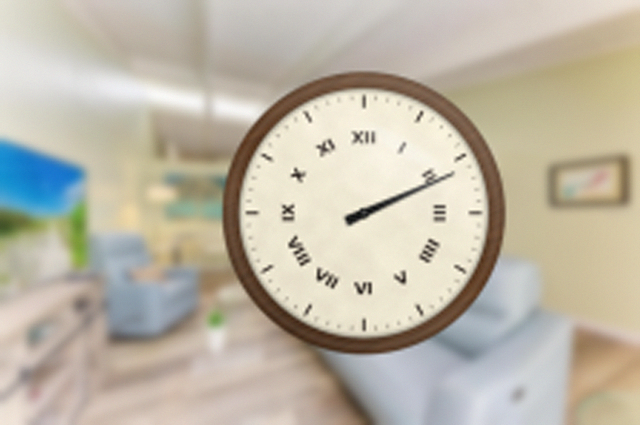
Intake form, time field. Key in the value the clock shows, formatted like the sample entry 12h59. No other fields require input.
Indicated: 2h11
